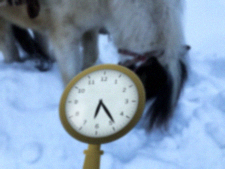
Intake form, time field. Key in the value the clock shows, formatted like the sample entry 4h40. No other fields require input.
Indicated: 6h24
